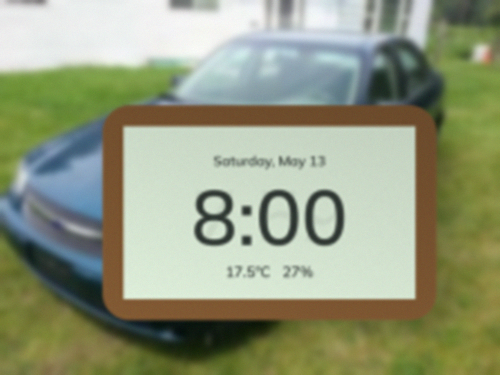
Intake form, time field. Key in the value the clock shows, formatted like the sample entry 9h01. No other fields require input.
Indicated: 8h00
